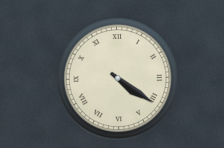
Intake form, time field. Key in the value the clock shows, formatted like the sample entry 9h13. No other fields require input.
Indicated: 4h21
